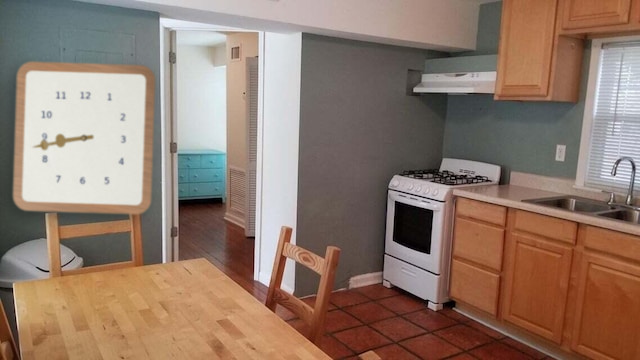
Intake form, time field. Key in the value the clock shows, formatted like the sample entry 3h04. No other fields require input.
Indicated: 8h43
